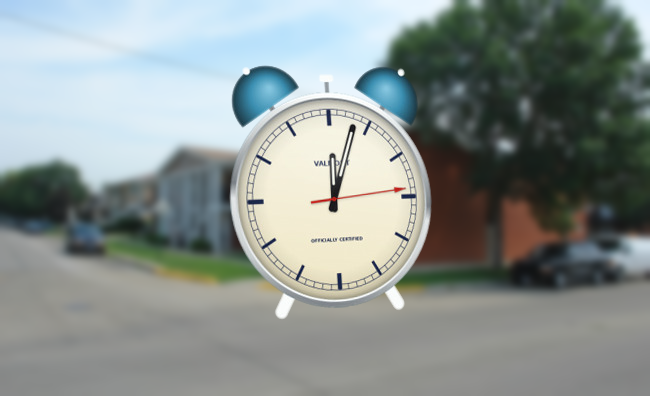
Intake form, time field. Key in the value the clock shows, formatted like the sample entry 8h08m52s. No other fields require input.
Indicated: 12h03m14s
